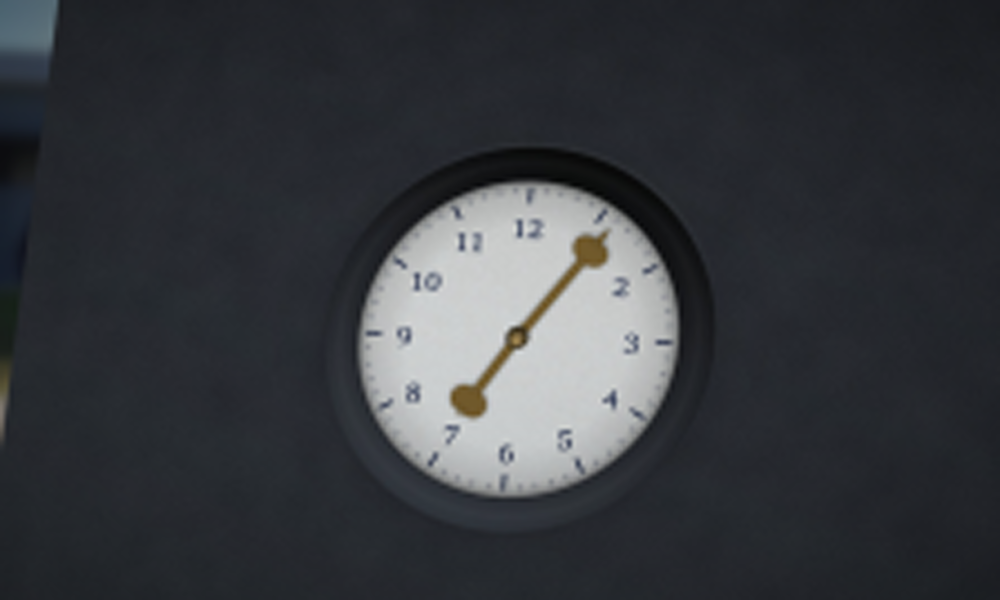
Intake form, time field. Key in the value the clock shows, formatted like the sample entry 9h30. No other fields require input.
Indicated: 7h06
